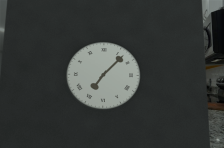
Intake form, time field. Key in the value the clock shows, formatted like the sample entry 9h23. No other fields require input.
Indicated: 7h07
